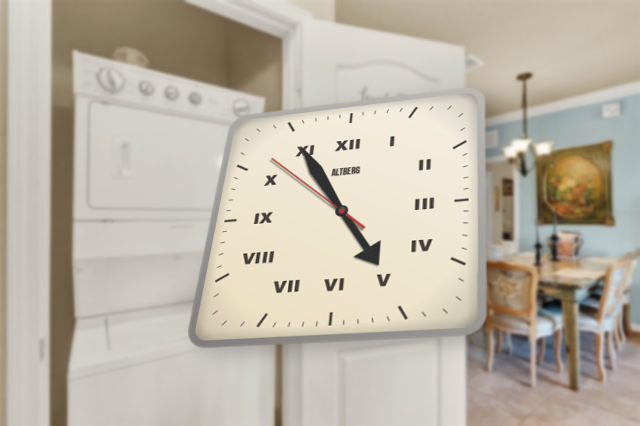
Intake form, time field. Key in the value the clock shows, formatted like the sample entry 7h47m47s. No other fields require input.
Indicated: 4h54m52s
